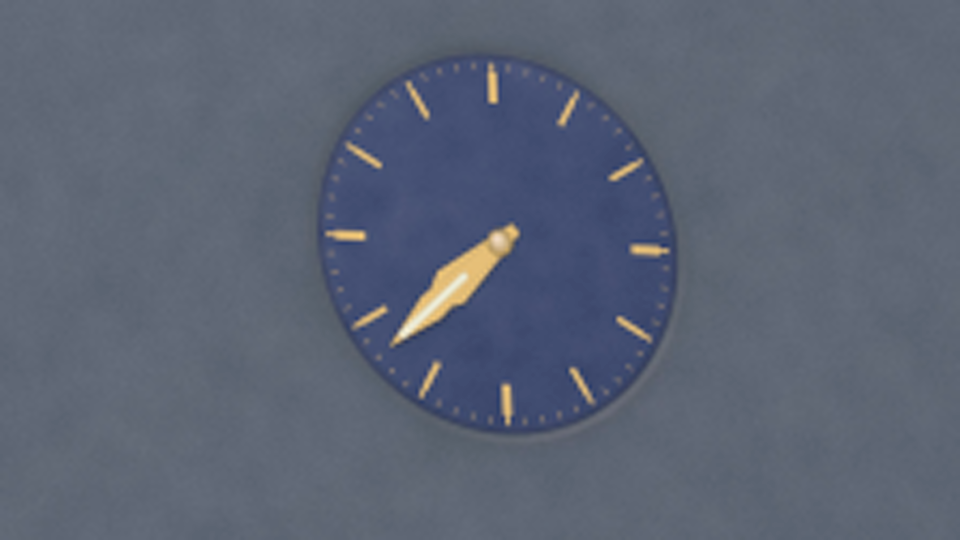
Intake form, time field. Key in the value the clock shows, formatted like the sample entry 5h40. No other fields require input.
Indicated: 7h38
